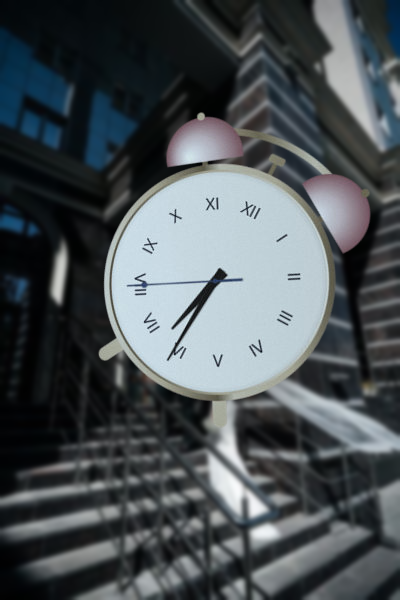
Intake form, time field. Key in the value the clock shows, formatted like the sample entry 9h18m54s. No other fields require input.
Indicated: 6h30m40s
